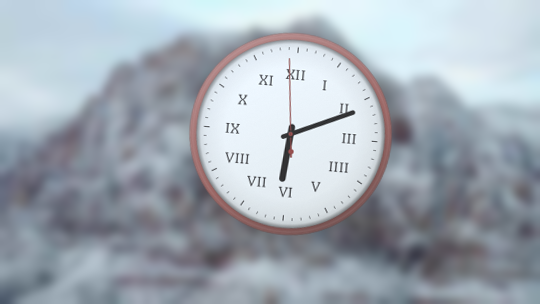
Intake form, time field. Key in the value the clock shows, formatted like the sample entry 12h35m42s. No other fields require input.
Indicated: 6h10m59s
